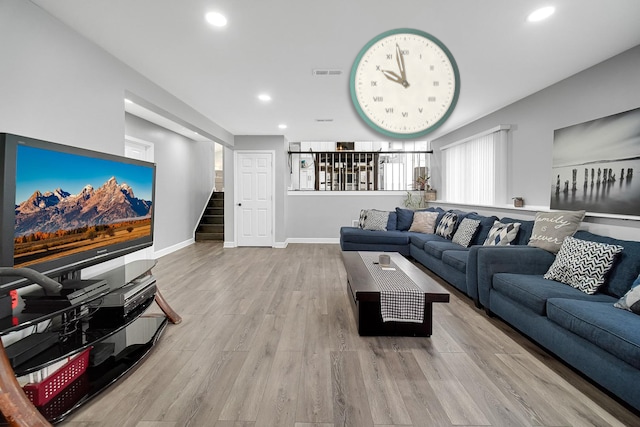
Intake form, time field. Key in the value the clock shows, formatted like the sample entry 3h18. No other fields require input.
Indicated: 9h58
